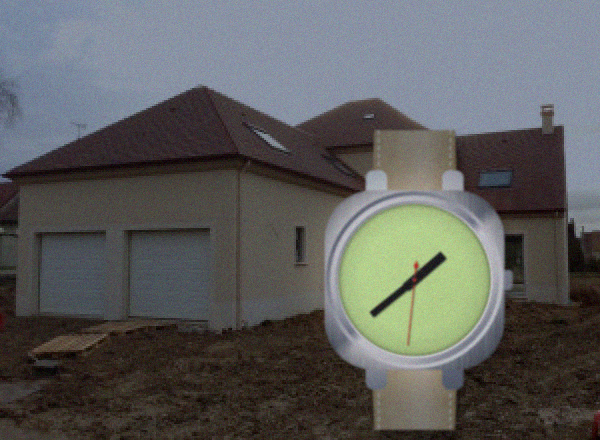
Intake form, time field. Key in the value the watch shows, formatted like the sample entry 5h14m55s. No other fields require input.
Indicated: 1h38m31s
